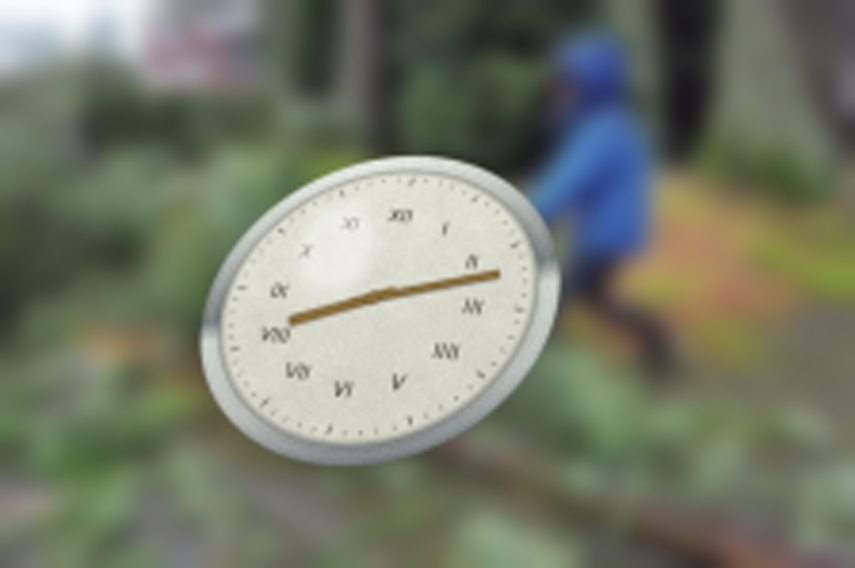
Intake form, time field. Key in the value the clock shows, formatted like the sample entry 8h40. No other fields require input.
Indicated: 8h12
